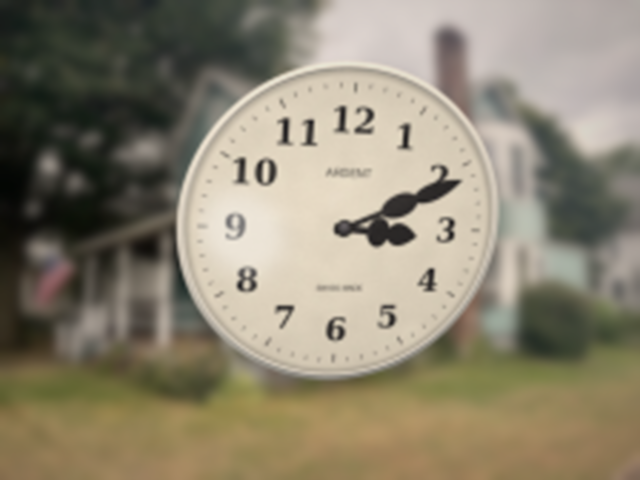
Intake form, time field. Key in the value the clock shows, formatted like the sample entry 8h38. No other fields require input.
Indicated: 3h11
